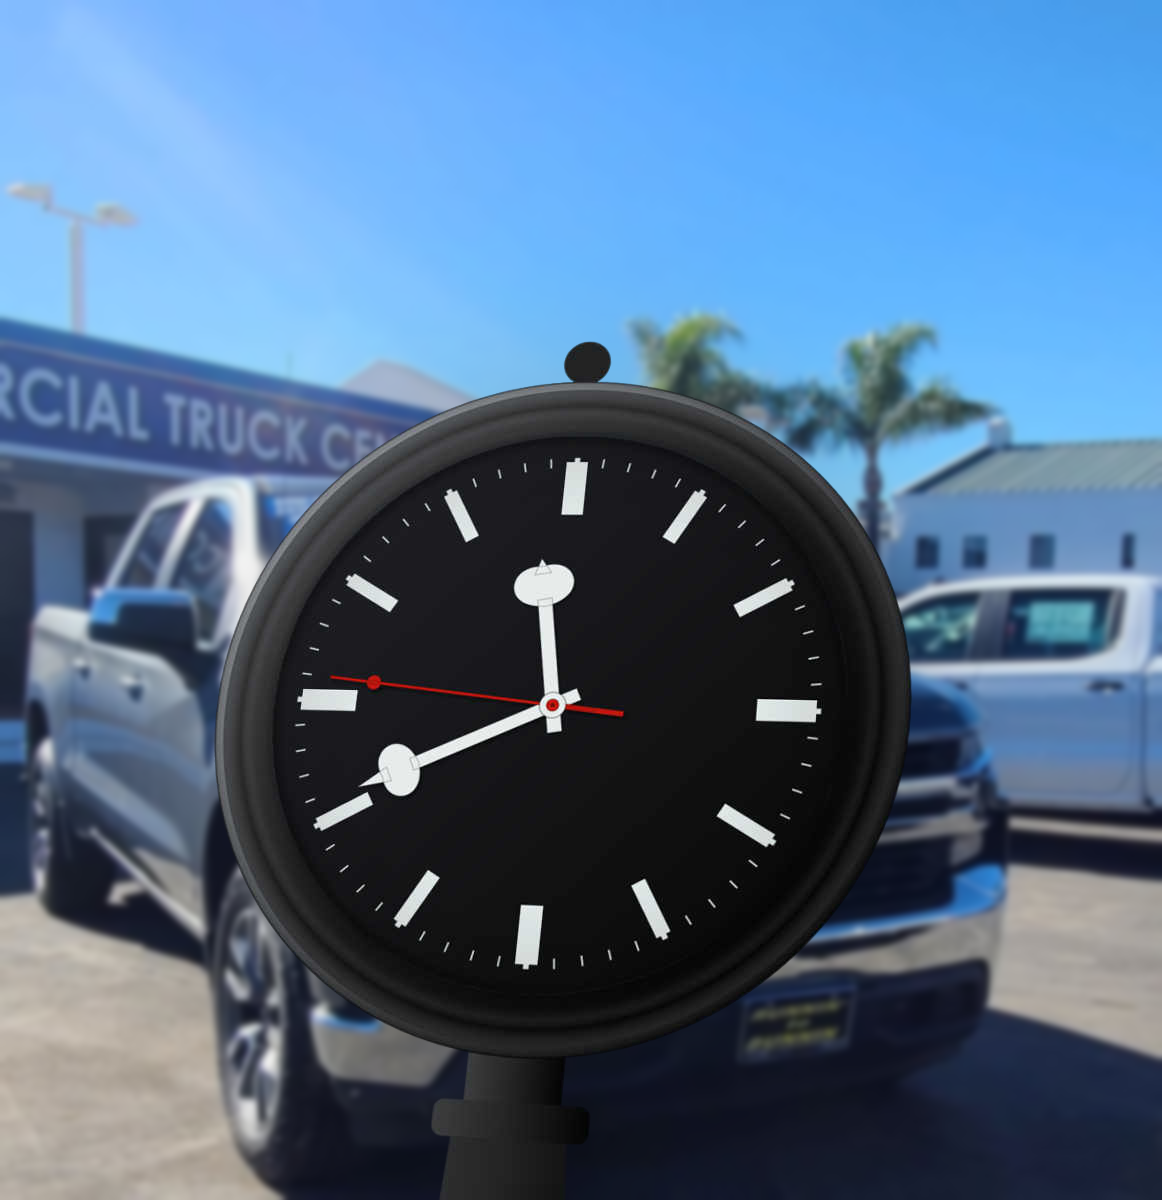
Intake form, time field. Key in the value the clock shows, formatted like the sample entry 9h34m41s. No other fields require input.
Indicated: 11h40m46s
